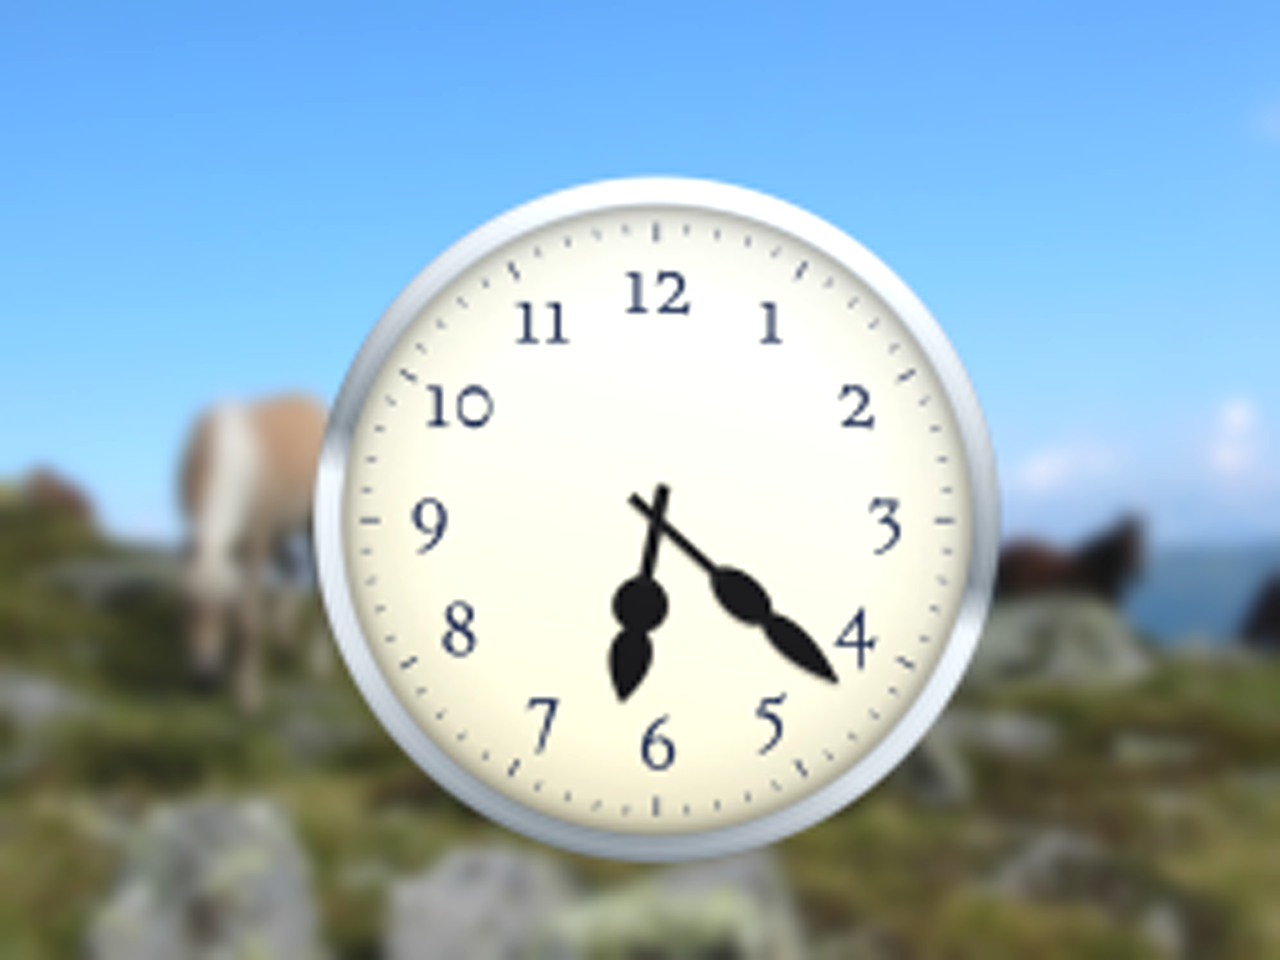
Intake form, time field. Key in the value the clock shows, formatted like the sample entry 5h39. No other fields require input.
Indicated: 6h22
